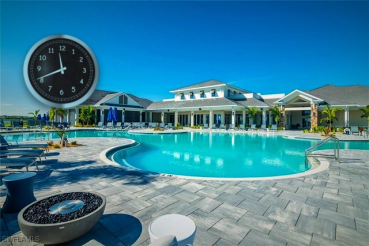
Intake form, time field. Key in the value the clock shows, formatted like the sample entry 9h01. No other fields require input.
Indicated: 11h41
